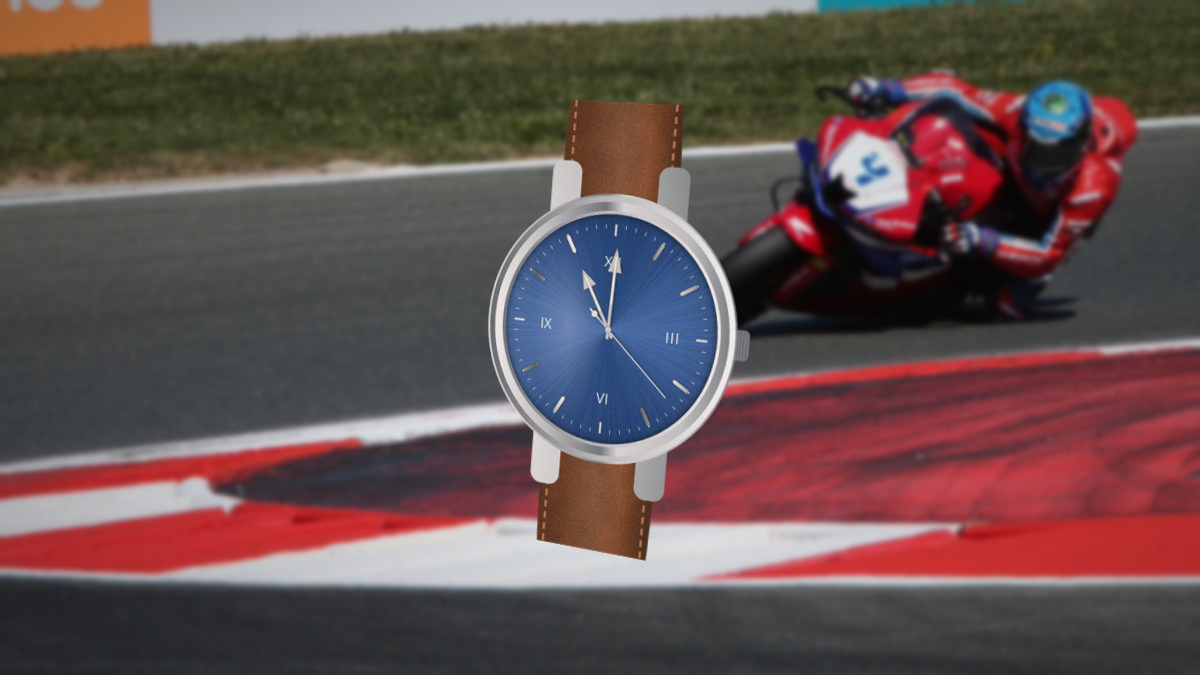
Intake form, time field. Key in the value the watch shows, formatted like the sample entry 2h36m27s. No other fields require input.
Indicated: 11h00m22s
